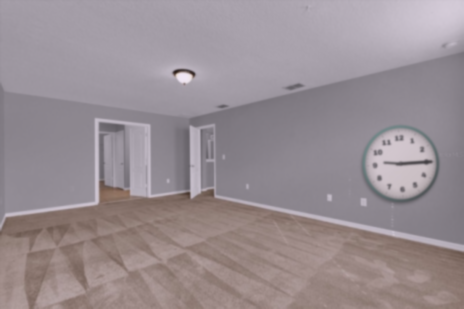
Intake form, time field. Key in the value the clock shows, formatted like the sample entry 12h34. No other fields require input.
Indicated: 9h15
